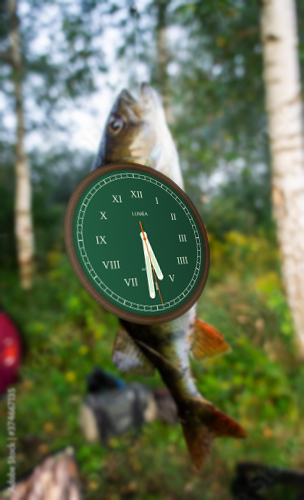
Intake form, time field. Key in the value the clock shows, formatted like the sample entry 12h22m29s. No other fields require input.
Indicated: 5h30m29s
